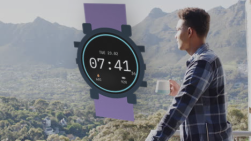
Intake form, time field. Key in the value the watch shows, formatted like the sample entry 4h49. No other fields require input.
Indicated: 7h41
